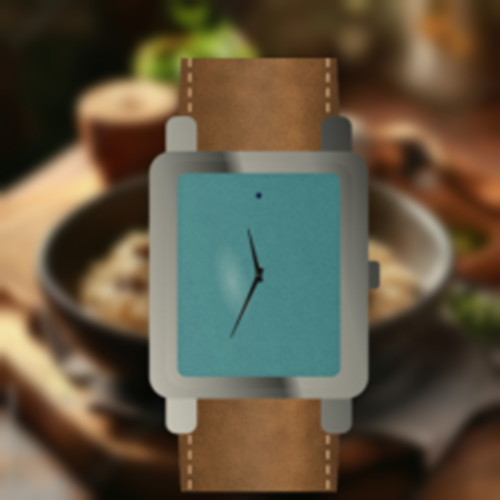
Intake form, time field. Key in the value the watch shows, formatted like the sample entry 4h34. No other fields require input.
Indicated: 11h34
